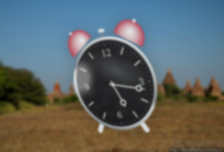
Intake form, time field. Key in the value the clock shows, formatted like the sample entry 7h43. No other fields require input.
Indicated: 5h17
